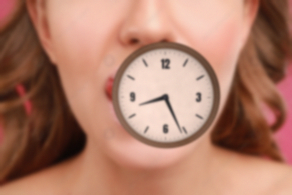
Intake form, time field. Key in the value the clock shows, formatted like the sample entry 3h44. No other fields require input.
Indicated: 8h26
